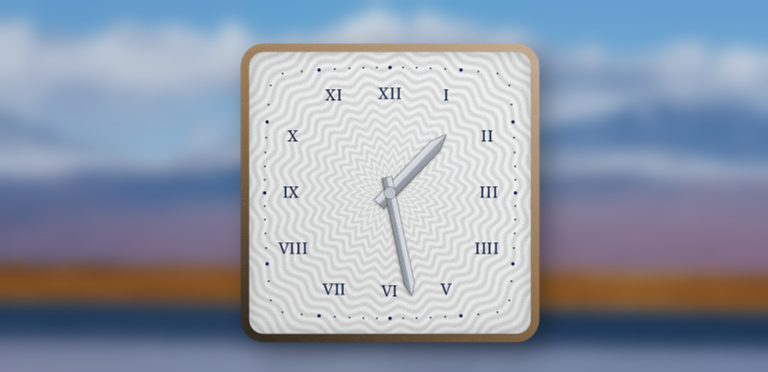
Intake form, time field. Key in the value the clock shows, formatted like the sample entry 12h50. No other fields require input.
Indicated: 1h28
